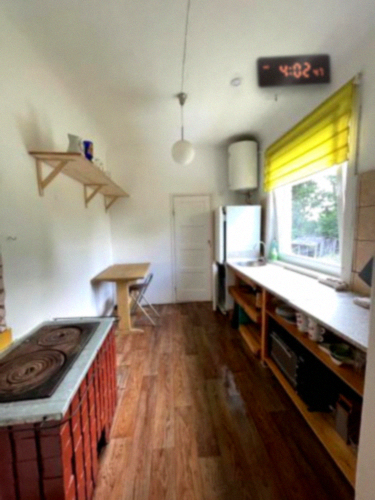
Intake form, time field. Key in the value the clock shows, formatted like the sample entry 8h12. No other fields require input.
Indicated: 4h02
